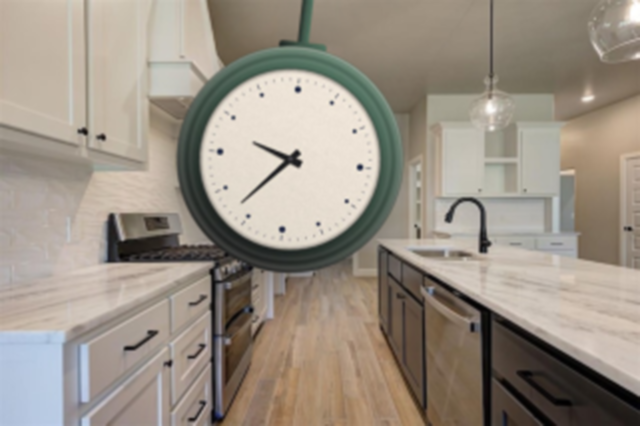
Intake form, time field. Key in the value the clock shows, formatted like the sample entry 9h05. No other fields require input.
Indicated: 9h37
